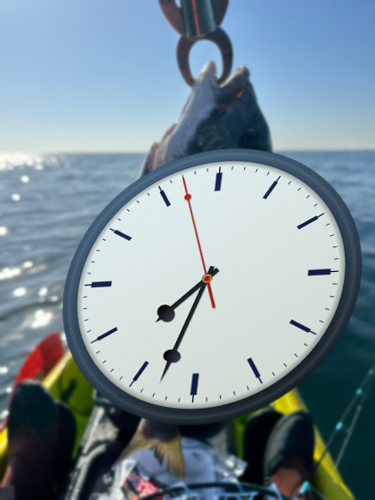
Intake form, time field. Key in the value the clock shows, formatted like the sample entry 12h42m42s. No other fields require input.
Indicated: 7h32m57s
